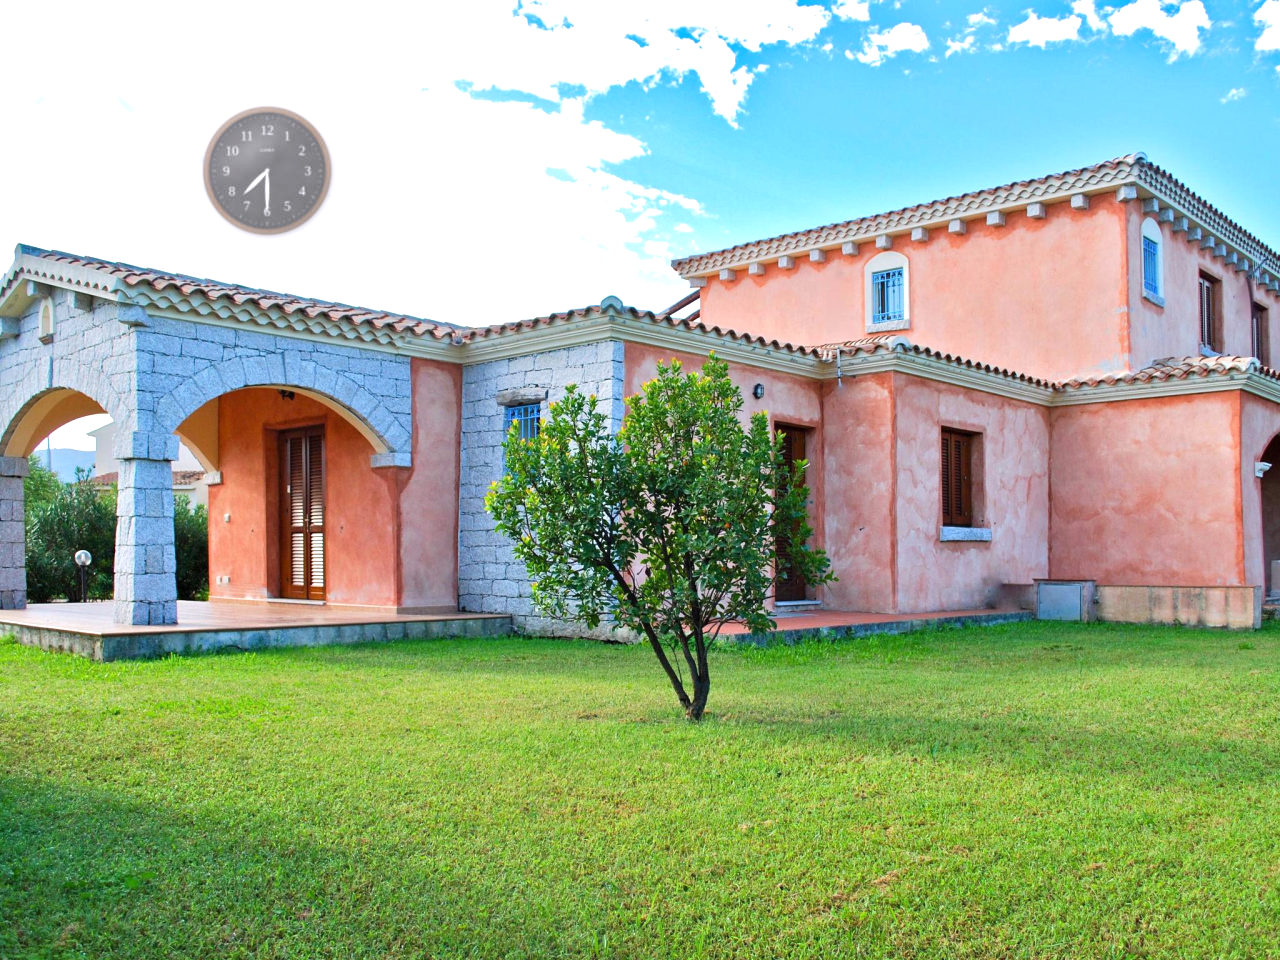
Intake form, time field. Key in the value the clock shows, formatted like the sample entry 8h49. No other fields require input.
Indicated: 7h30
